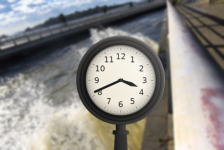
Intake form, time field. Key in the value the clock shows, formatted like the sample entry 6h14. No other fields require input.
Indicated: 3h41
